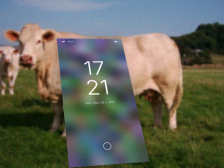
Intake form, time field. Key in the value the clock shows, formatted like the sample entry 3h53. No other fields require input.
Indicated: 17h21
